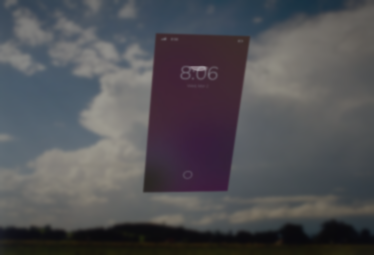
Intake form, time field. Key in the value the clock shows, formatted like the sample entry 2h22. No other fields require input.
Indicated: 8h06
